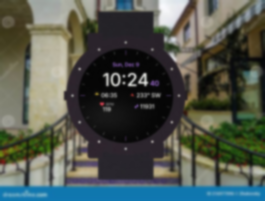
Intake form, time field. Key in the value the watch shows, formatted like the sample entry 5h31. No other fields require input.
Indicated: 10h24
